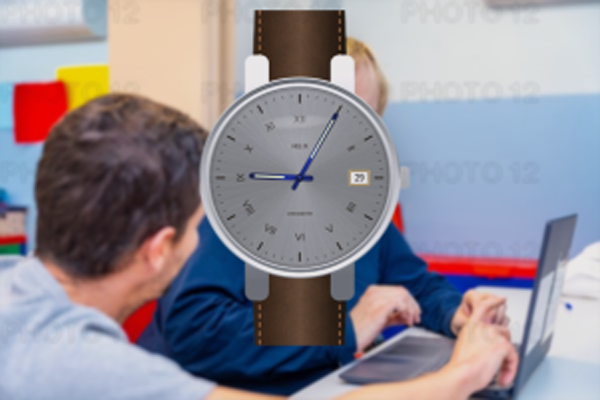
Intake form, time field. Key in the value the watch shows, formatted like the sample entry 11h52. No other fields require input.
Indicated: 9h05
